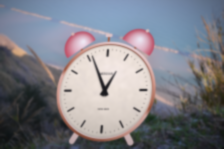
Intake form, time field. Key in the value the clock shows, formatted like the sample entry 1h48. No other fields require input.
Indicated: 12h56
